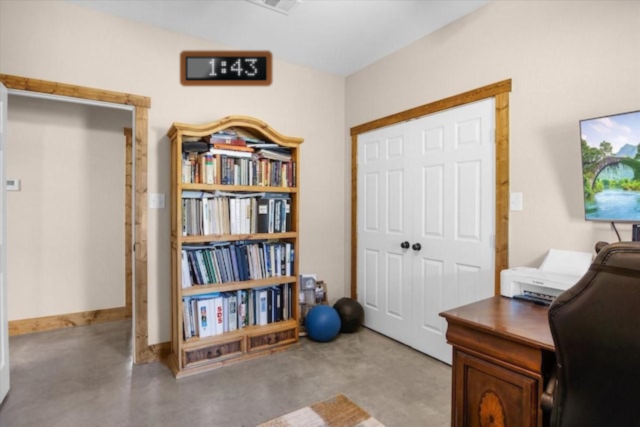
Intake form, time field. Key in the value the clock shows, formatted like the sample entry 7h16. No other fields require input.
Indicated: 1h43
